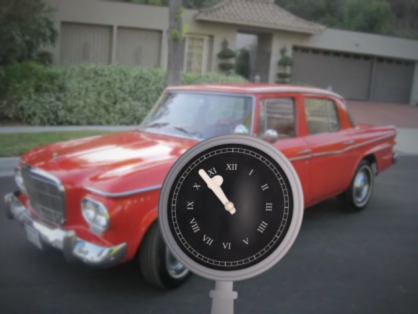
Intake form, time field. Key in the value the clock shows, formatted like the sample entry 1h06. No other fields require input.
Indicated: 10h53
